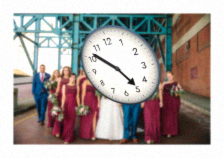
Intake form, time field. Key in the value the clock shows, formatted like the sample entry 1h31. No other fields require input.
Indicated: 4h52
